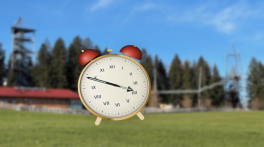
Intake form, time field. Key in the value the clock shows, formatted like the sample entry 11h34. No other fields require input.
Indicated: 3h49
